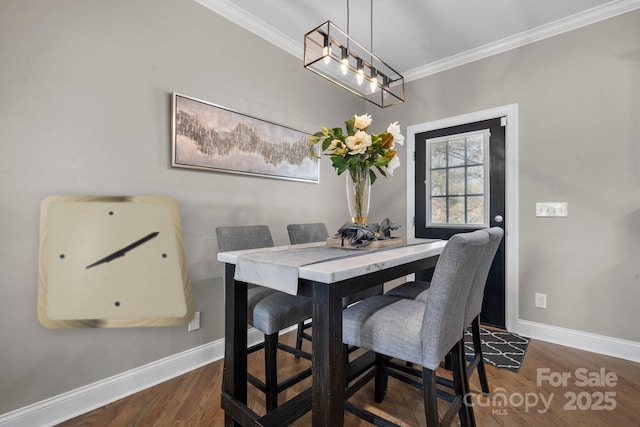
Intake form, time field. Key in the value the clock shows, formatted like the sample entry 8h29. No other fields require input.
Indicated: 8h10
